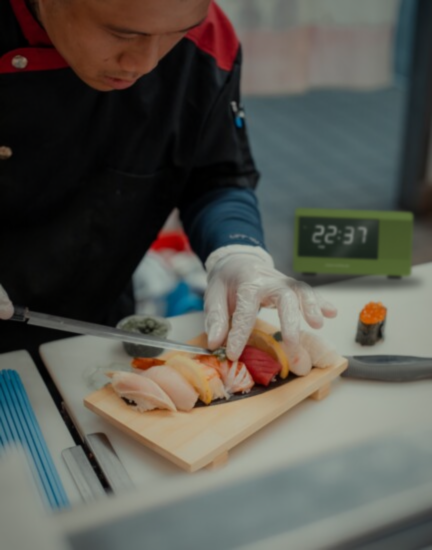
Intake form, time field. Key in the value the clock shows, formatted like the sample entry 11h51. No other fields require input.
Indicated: 22h37
